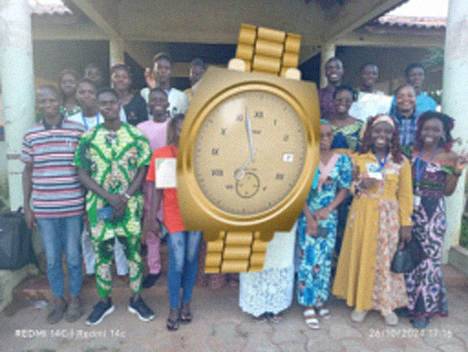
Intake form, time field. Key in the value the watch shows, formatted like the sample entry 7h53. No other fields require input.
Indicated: 6h57
